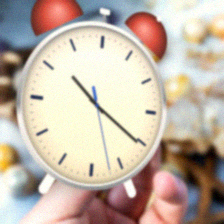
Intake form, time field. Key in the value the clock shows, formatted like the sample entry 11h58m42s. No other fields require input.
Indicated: 10h20m27s
